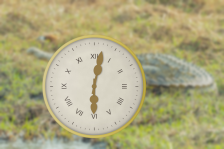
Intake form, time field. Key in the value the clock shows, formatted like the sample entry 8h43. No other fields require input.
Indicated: 6h02
